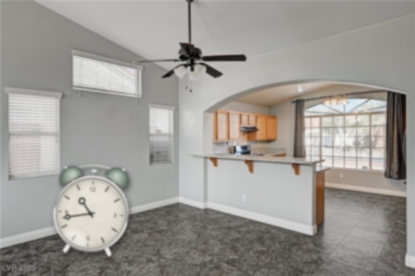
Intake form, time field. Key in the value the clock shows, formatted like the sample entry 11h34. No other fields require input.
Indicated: 10h43
